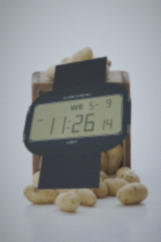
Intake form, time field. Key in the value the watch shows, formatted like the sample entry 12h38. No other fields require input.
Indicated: 11h26
